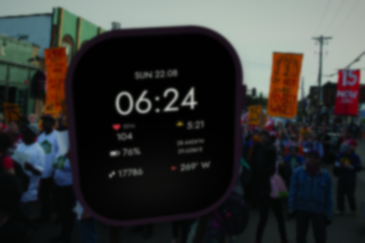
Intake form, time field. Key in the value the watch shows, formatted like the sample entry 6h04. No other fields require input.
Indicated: 6h24
